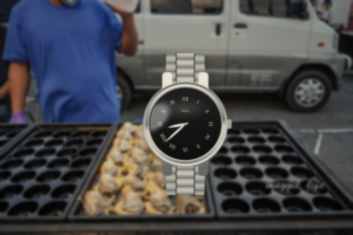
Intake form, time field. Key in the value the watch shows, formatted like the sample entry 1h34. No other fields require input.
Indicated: 8h38
